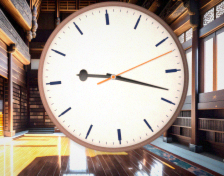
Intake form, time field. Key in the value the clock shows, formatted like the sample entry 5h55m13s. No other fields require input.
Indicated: 9h18m12s
